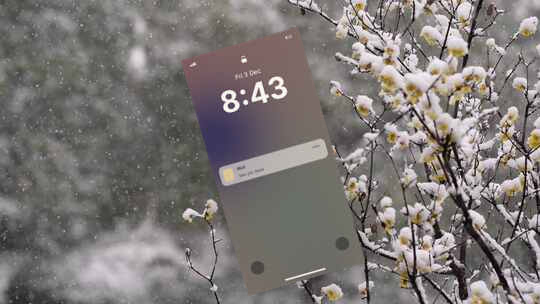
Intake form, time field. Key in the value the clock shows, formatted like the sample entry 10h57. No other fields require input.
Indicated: 8h43
